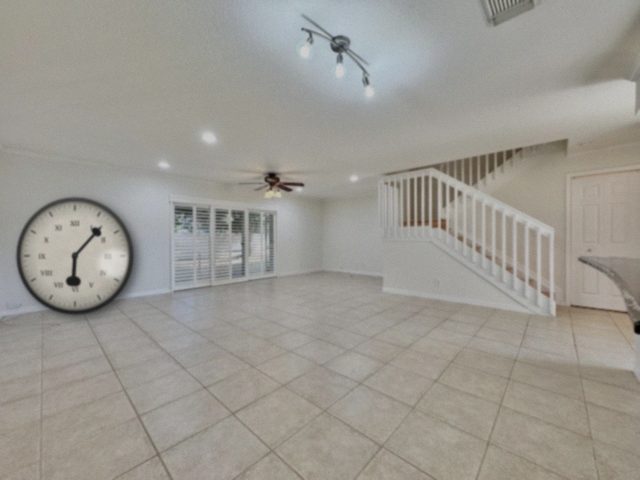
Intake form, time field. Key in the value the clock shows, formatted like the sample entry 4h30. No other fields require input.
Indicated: 6h07
